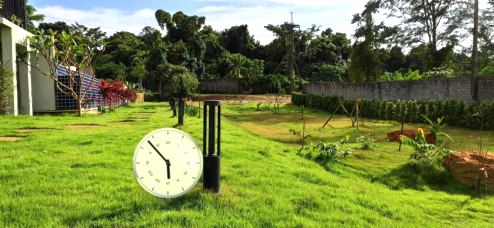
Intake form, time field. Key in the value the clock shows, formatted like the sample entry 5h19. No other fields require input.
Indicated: 5h53
